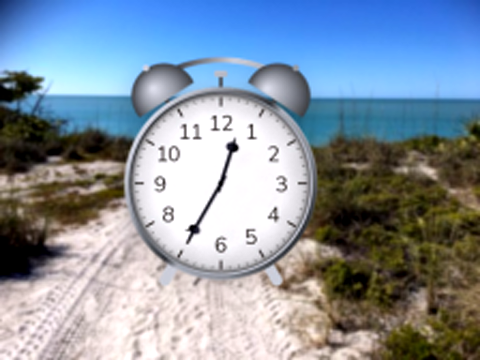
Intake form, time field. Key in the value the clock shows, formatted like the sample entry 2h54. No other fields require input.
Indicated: 12h35
